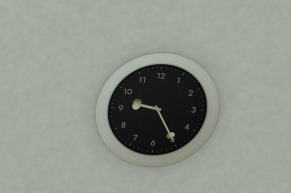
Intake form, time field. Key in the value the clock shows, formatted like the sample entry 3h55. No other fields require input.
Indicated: 9h25
